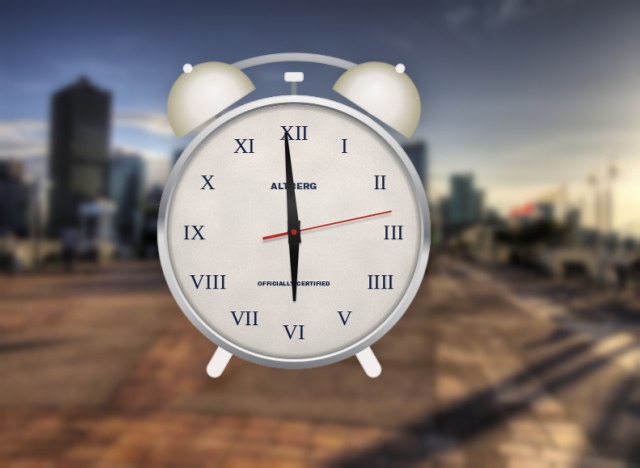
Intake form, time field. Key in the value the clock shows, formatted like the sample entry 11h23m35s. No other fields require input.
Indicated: 5h59m13s
